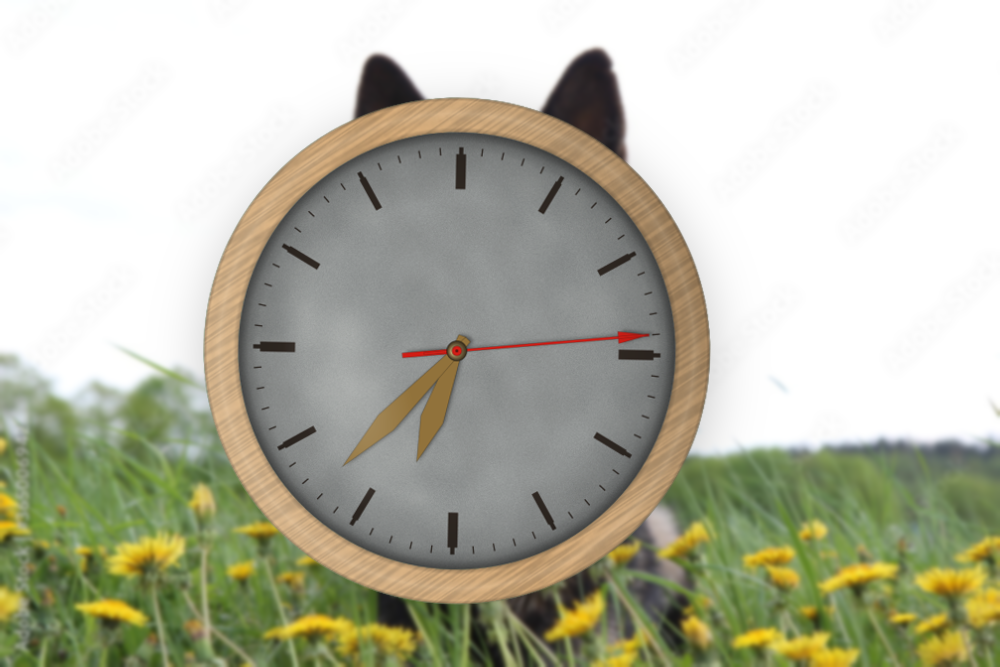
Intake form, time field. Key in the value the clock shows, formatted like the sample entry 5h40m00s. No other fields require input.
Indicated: 6h37m14s
